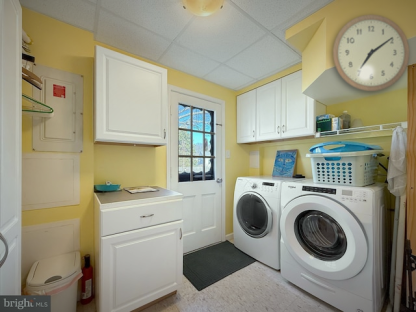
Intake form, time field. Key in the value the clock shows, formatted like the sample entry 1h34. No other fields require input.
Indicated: 7h09
